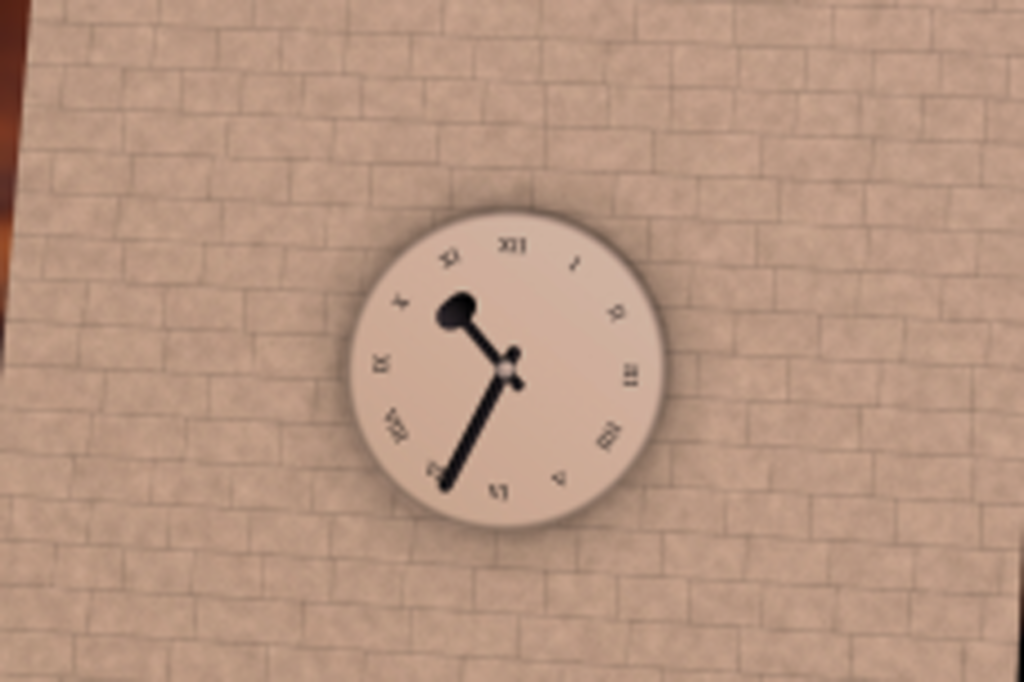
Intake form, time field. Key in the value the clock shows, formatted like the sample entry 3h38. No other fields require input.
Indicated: 10h34
